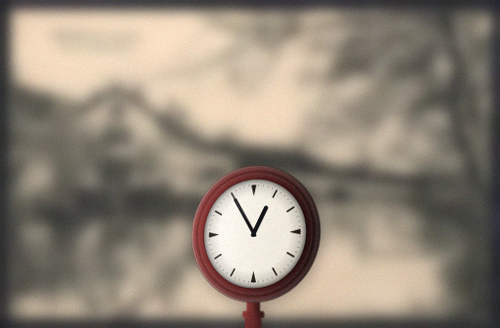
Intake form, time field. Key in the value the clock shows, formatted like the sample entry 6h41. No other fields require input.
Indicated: 12h55
